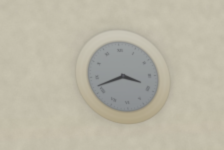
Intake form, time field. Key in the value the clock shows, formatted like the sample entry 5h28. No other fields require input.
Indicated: 3h42
